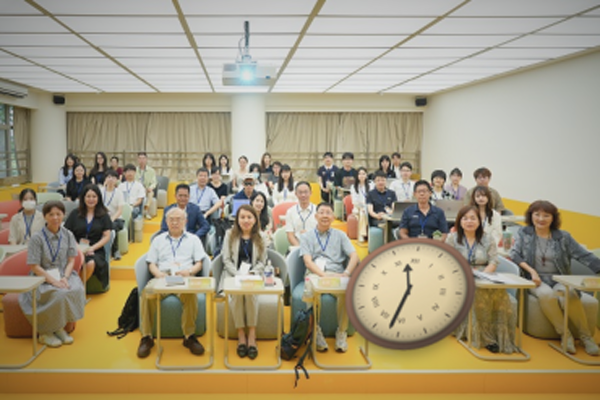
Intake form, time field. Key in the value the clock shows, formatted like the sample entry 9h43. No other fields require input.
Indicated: 11h32
